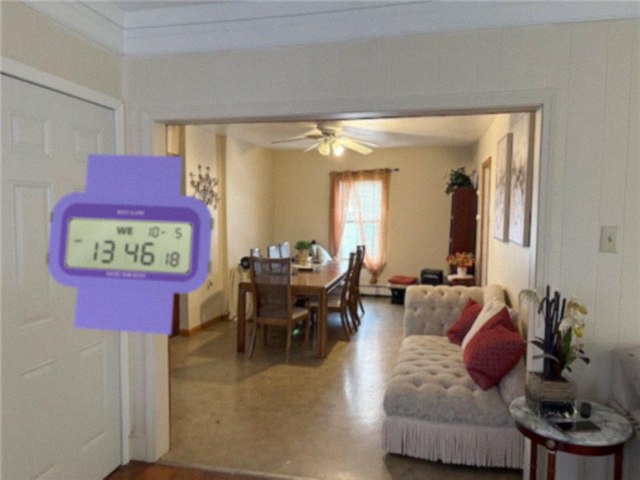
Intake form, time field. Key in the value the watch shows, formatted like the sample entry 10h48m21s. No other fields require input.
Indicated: 13h46m18s
